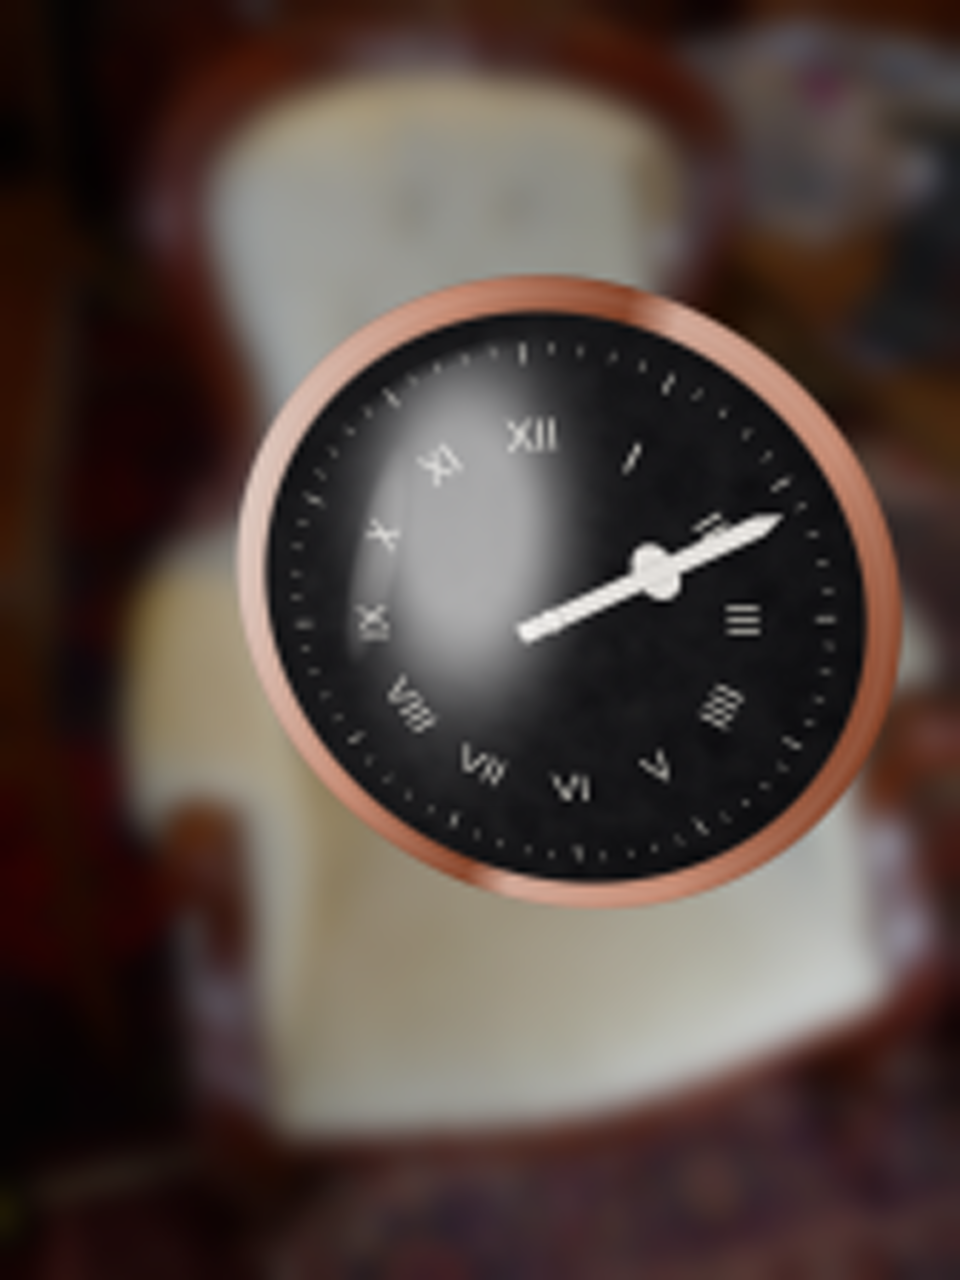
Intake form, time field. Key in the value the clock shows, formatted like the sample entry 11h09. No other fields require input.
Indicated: 2h11
